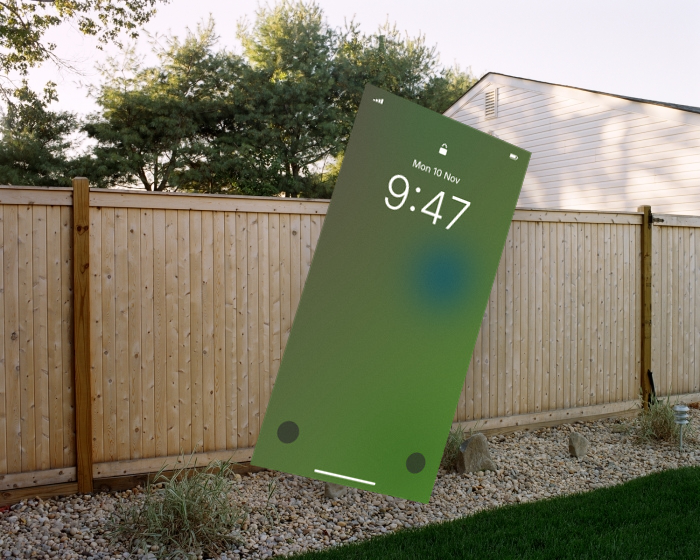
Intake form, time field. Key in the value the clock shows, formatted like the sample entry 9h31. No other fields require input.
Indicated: 9h47
